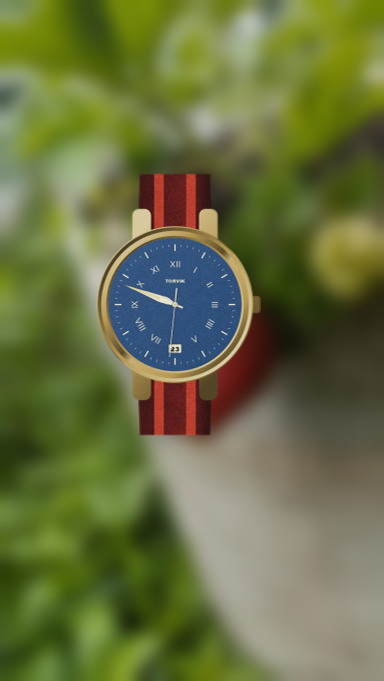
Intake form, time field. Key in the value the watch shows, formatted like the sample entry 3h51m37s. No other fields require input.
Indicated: 9h48m31s
